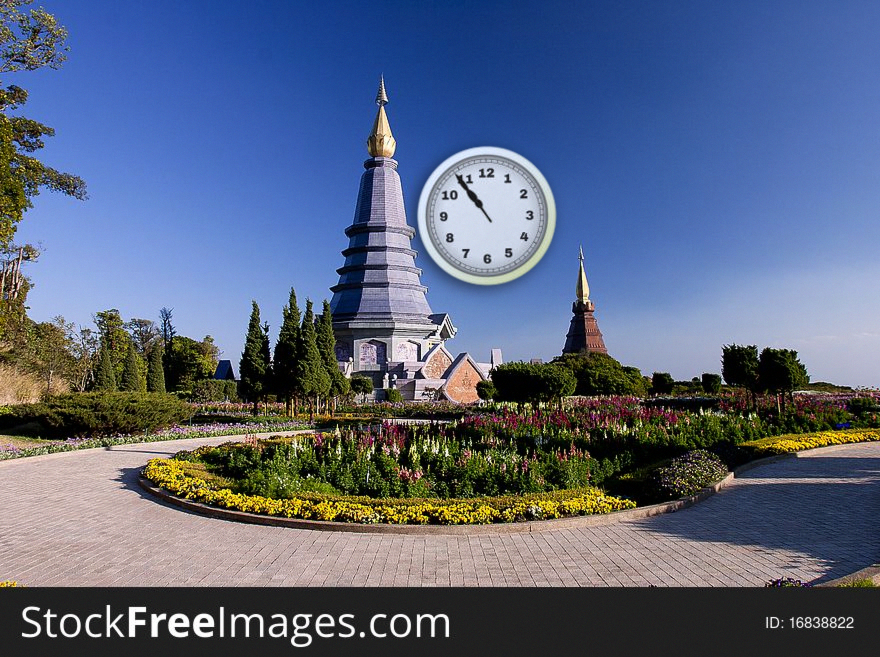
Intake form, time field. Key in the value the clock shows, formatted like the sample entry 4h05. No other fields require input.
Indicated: 10h54
